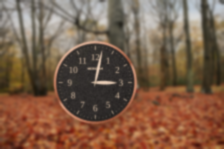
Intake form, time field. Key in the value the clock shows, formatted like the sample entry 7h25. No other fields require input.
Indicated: 3h02
